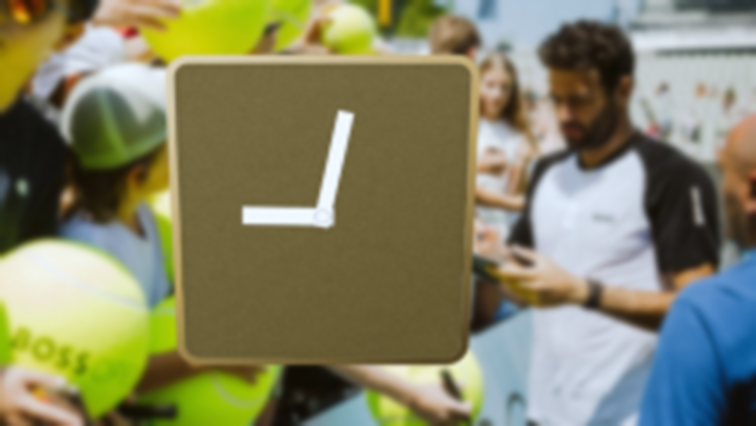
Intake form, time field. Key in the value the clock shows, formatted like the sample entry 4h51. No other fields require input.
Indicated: 9h02
